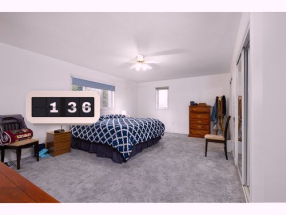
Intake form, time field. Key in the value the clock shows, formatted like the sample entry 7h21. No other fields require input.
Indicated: 1h36
